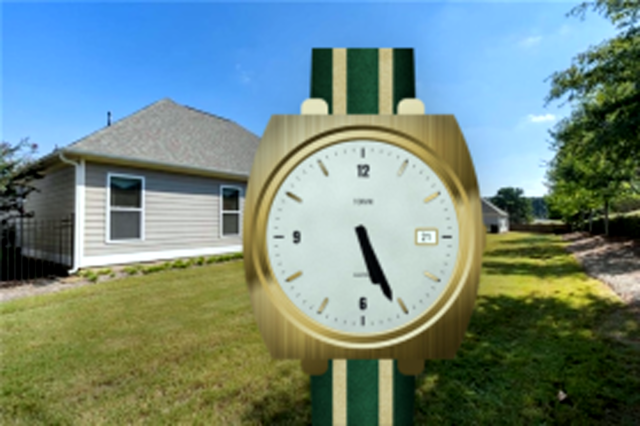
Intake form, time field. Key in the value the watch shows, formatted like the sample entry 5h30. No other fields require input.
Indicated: 5h26
